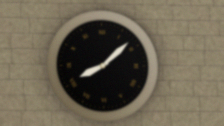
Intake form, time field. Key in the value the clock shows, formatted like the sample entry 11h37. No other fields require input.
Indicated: 8h08
